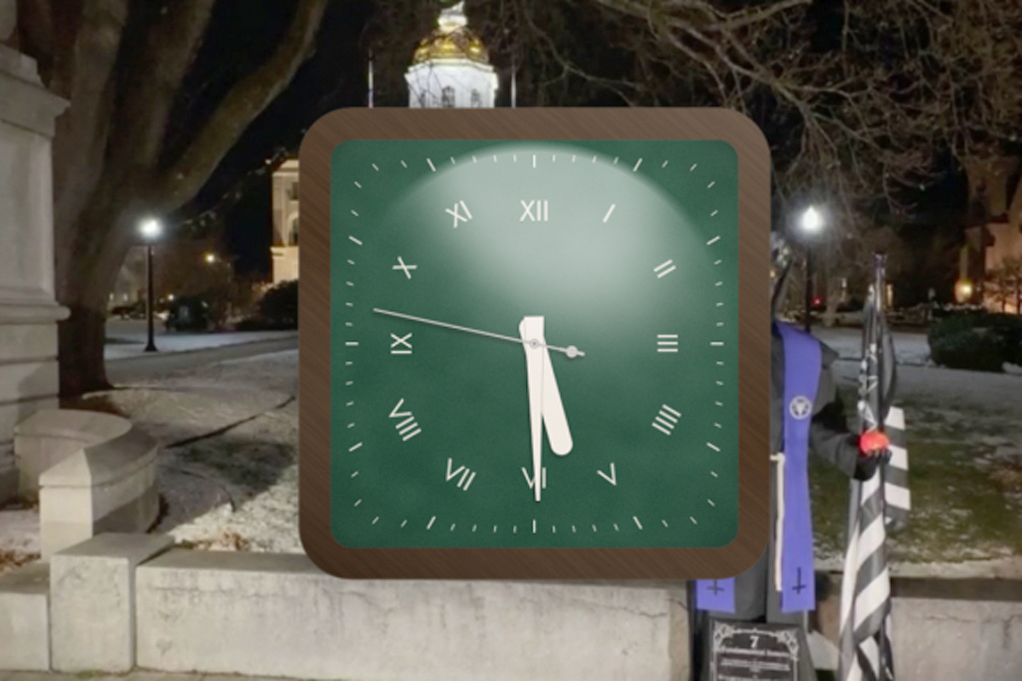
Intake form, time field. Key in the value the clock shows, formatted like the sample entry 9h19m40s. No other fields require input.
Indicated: 5h29m47s
